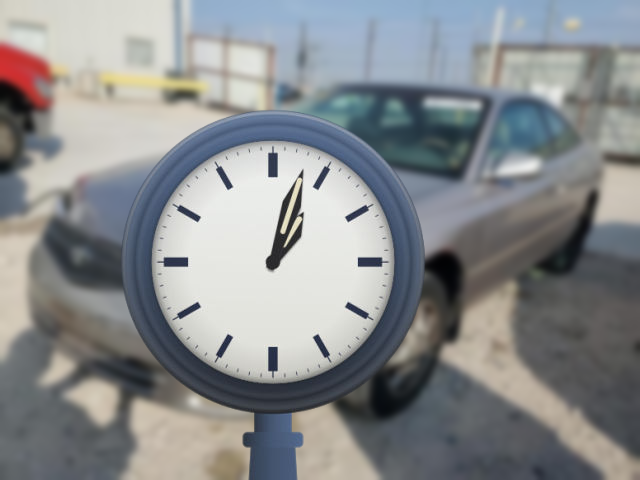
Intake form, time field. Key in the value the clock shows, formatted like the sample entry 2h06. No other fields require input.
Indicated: 1h03
